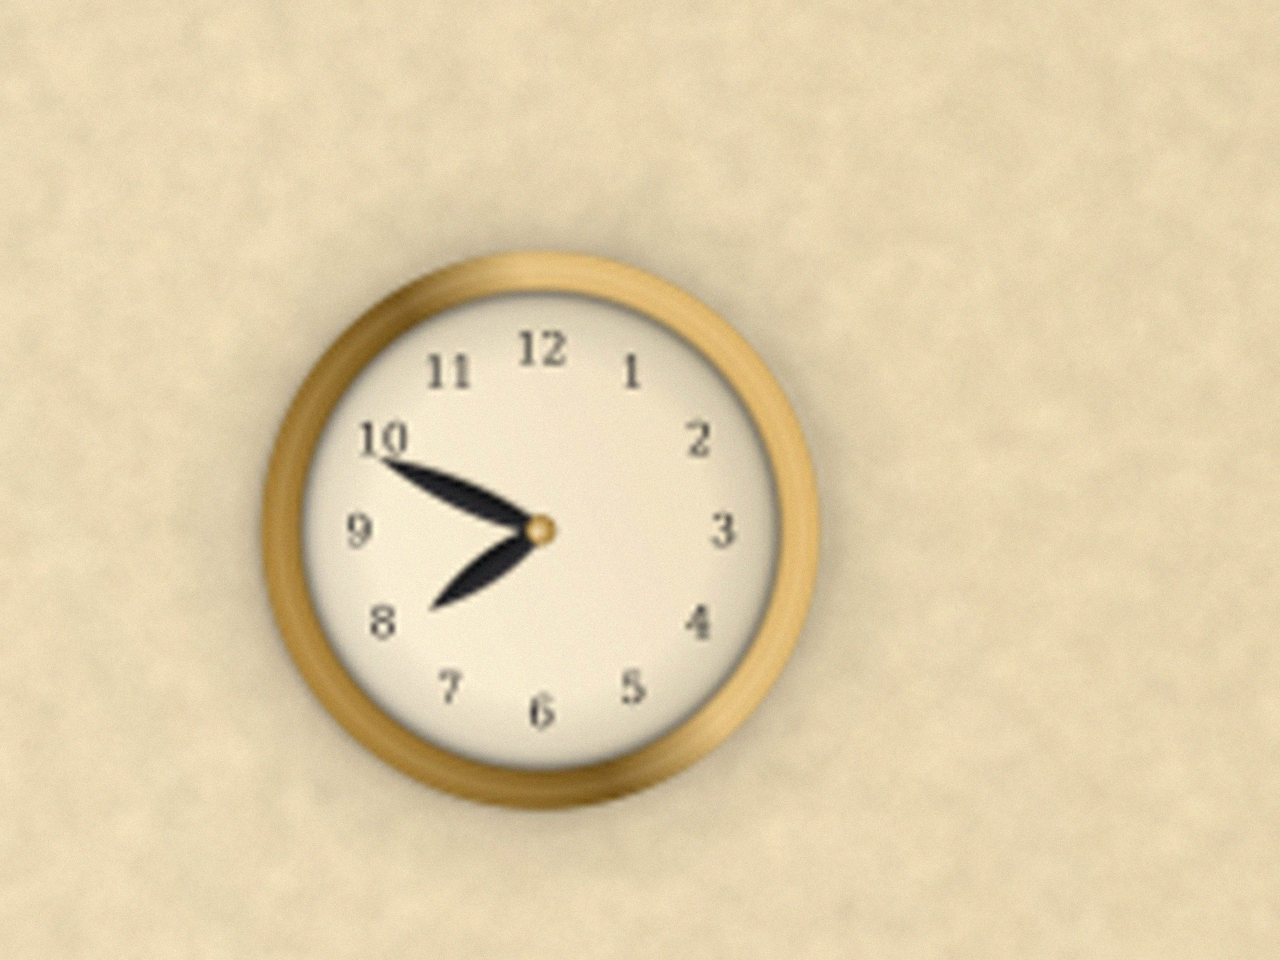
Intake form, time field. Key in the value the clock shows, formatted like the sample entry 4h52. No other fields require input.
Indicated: 7h49
